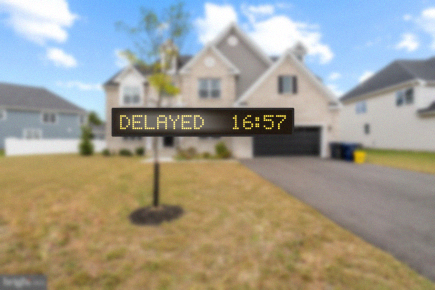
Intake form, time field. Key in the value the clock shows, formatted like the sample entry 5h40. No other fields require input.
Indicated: 16h57
